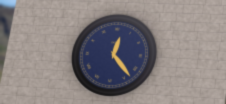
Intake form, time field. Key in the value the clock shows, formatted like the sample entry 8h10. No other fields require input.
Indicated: 12h23
